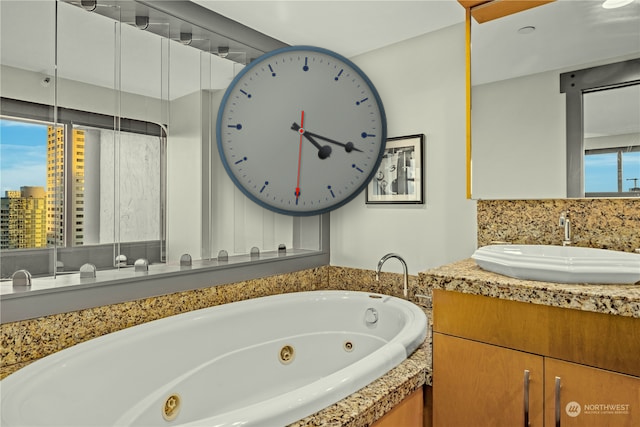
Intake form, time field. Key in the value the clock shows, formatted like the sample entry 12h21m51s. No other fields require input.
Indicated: 4h17m30s
